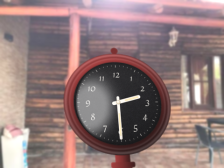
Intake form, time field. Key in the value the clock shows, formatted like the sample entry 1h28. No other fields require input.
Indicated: 2h30
